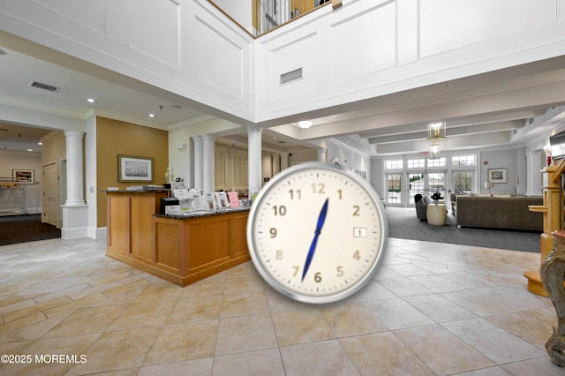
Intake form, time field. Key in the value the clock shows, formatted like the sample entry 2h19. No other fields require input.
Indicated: 12h33
